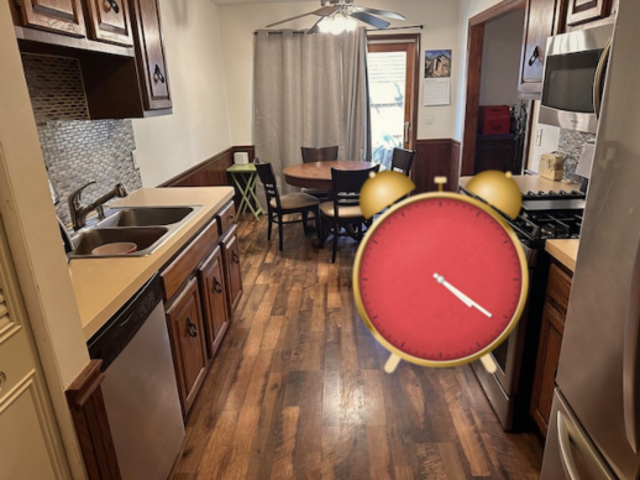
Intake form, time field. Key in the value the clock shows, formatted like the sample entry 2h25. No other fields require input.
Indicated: 4h21
